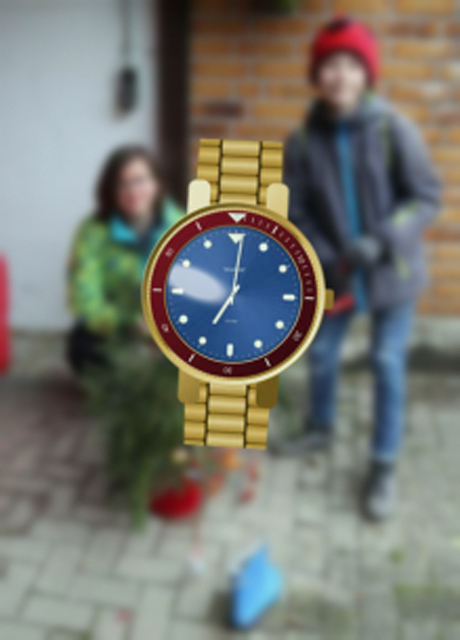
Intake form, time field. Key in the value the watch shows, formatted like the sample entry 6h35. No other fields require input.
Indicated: 7h01
